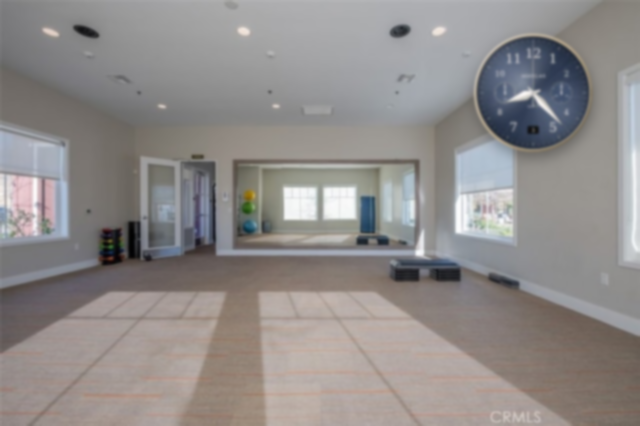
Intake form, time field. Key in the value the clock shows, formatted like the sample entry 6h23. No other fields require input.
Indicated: 8h23
